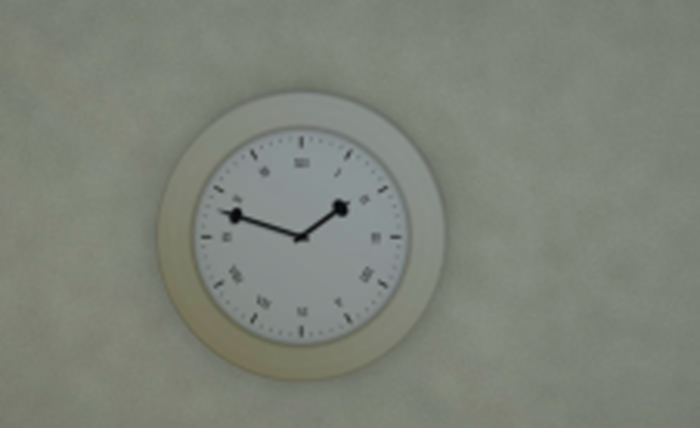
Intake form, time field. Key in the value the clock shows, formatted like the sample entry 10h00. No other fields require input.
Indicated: 1h48
